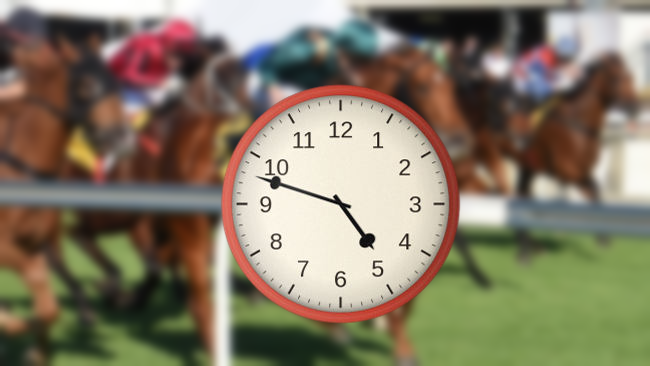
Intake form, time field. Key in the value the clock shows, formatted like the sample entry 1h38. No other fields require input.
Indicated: 4h48
